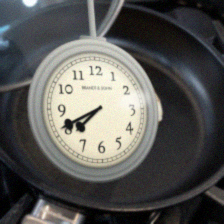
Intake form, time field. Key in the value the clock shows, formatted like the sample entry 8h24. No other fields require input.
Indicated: 7h41
